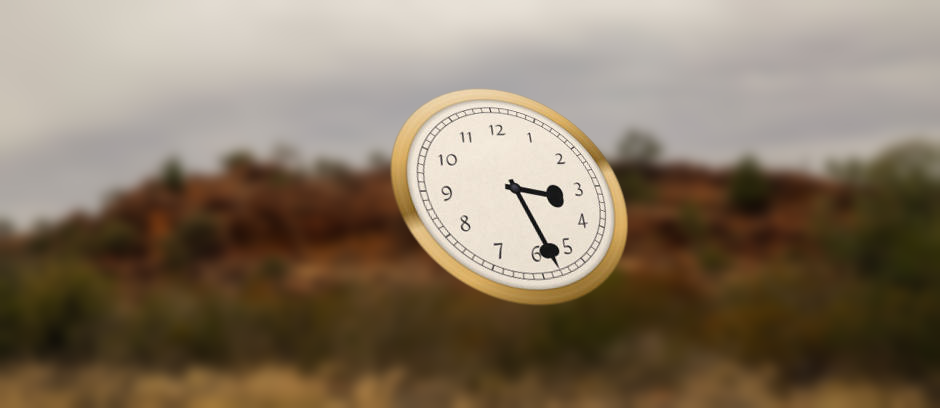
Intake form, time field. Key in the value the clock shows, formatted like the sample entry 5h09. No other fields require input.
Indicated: 3h28
